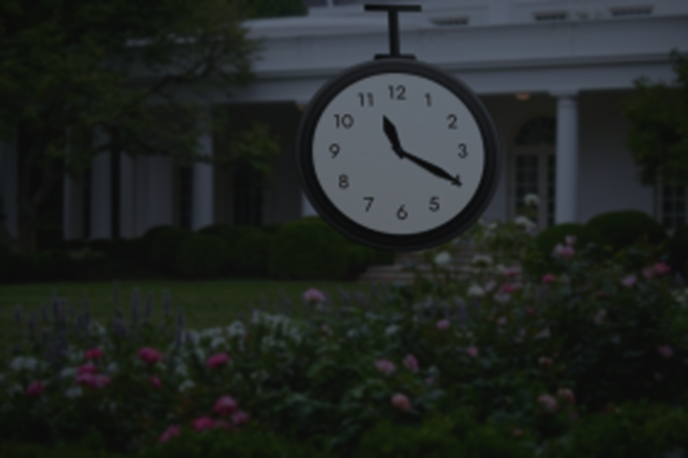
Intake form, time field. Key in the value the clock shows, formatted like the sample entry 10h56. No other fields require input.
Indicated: 11h20
